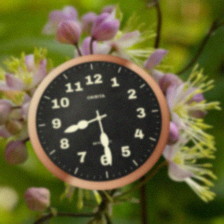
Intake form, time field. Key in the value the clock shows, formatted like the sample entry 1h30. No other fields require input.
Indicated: 8h29
